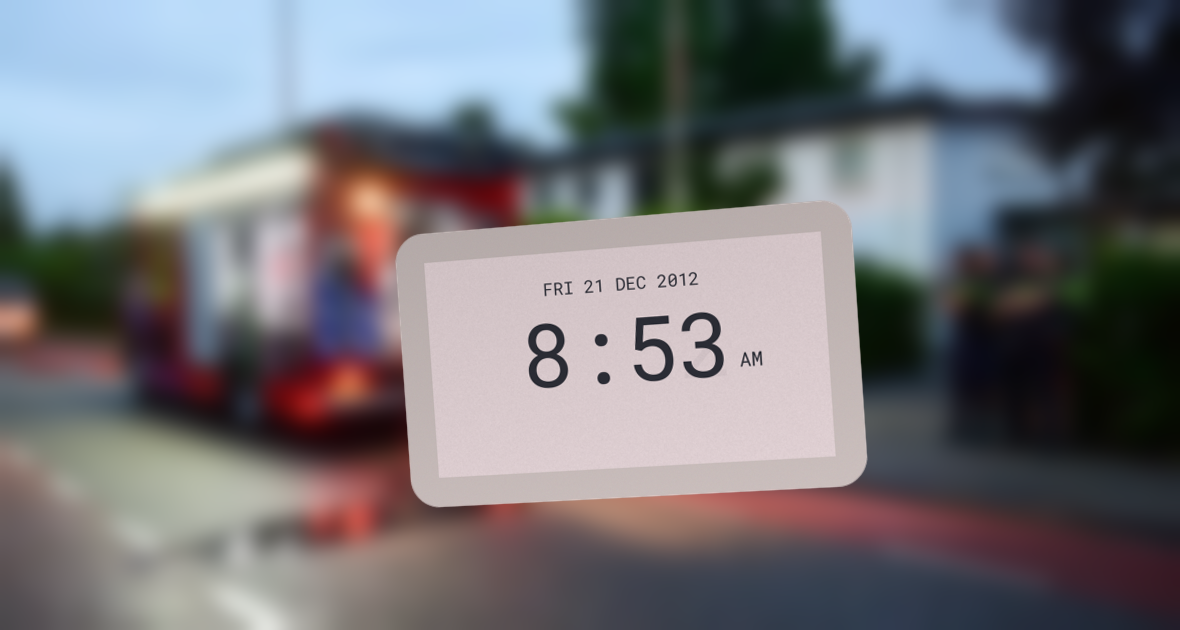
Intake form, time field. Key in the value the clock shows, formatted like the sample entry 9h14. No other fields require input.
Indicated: 8h53
